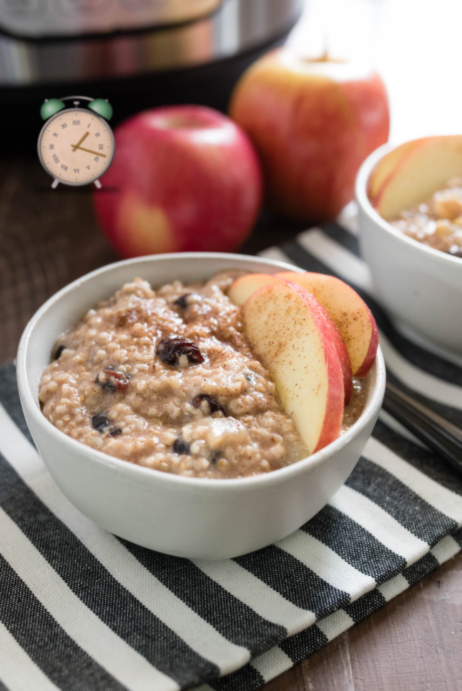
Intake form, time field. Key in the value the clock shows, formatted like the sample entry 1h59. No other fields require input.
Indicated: 1h18
